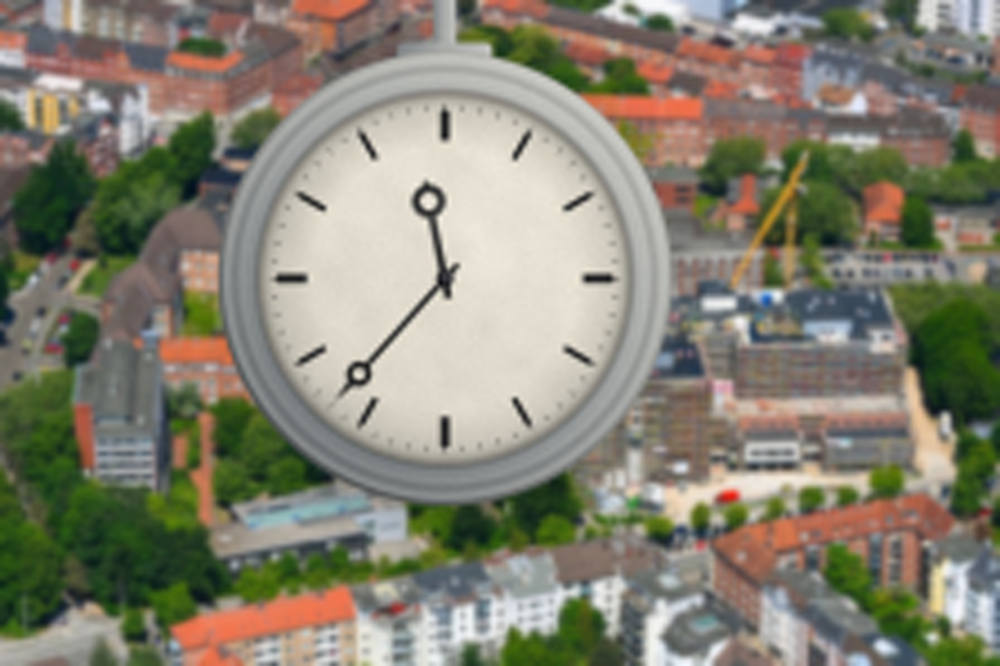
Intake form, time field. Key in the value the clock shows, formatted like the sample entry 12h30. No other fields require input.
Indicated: 11h37
